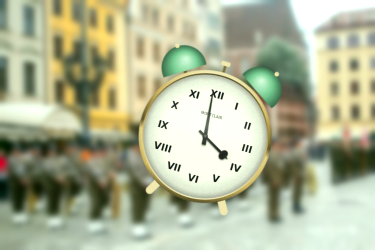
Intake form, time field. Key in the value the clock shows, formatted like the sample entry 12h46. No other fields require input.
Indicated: 3h59
